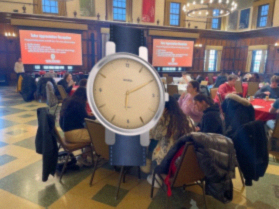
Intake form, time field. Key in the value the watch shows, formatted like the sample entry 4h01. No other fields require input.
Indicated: 6h10
